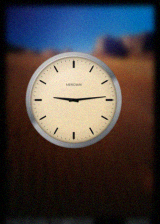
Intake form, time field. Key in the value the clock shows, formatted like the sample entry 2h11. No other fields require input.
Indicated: 9h14
